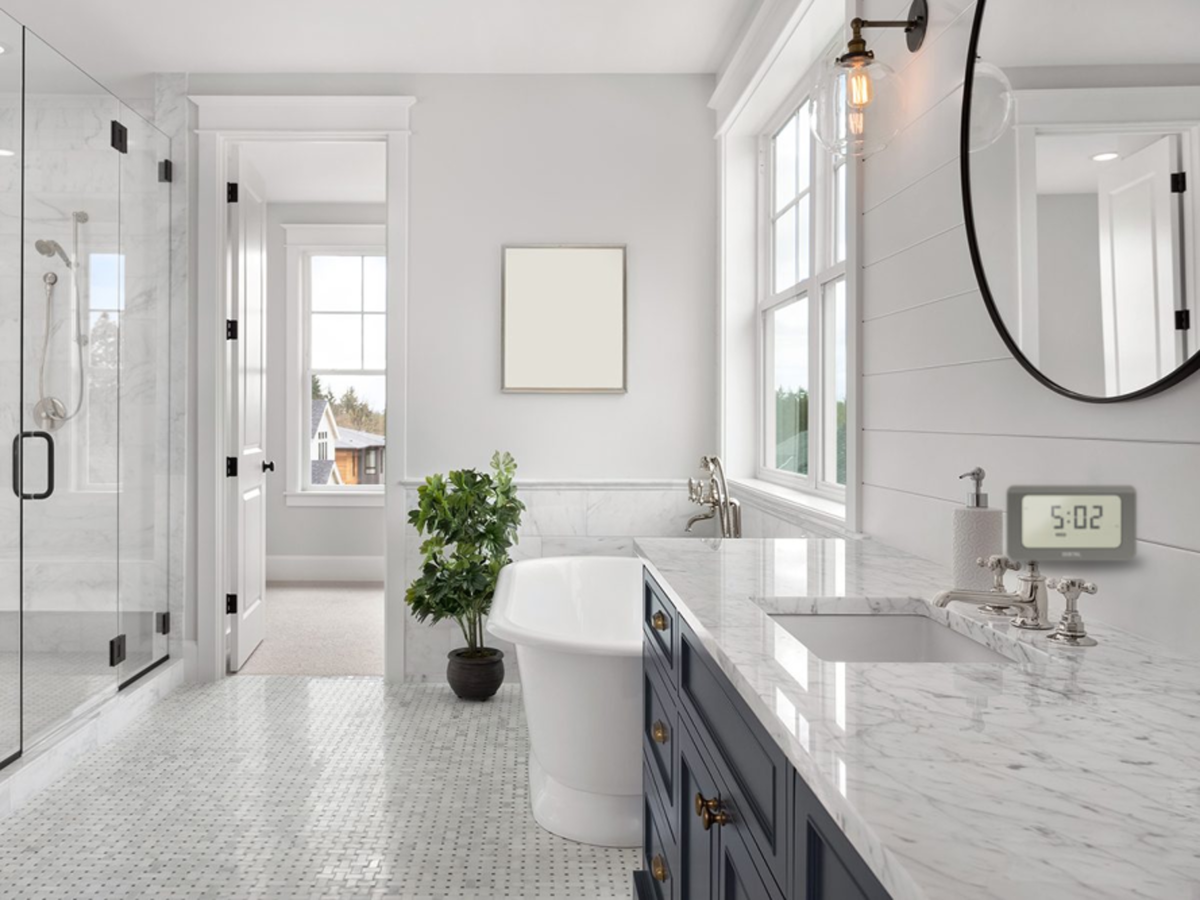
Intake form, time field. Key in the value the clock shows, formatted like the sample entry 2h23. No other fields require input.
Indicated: 5h02
